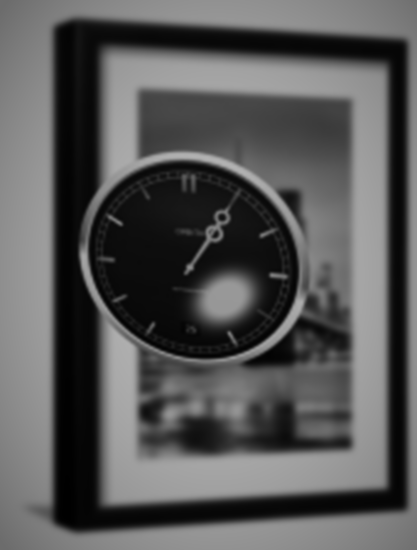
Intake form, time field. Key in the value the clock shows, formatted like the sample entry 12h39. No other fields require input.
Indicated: 1h05
